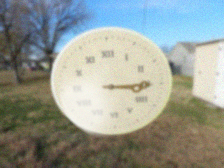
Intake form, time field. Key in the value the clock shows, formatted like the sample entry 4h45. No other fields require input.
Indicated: 3h15
